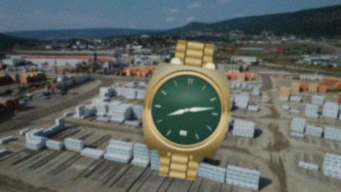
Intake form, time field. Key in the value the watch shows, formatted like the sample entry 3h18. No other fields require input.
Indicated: 8h13
